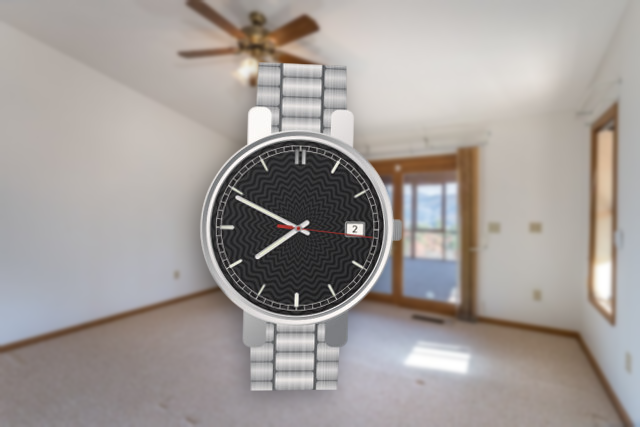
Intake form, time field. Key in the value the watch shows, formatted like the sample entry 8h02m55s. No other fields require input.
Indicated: 7h49m16s
